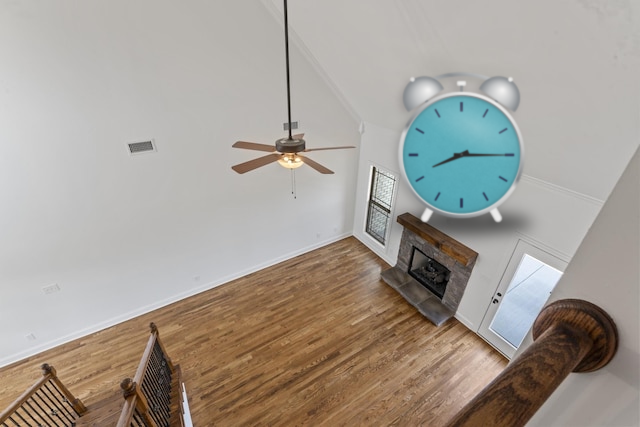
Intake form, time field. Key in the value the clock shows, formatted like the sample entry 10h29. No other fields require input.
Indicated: 8h15
